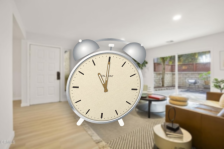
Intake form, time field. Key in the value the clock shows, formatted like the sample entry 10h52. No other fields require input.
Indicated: 11h00
